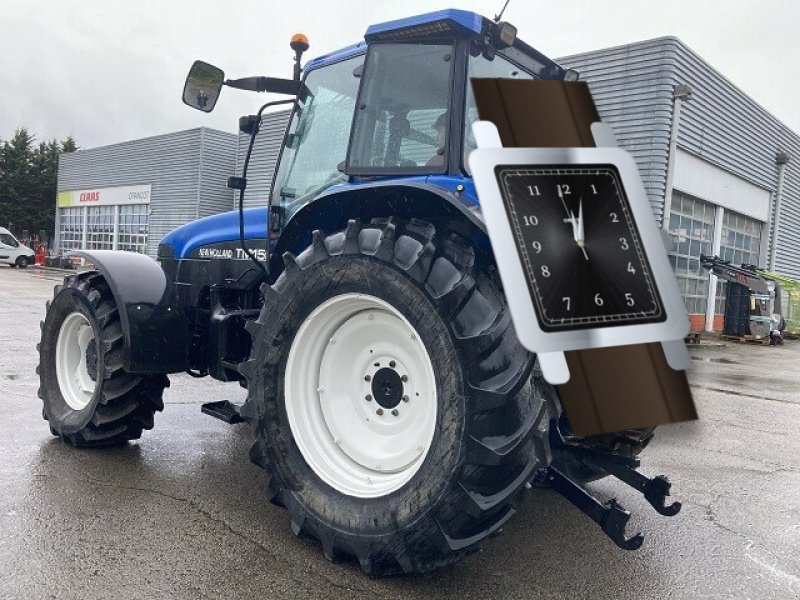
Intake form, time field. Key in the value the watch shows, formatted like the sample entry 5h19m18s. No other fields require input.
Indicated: 12h02m59s
